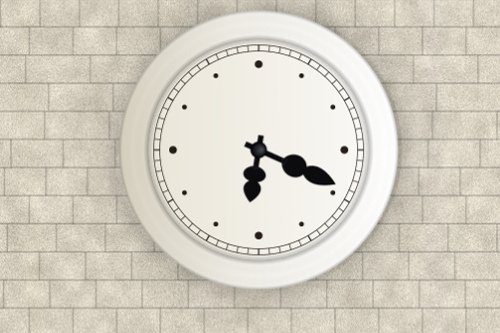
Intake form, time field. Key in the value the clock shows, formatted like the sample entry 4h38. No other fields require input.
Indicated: 6h19
